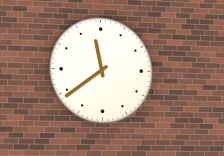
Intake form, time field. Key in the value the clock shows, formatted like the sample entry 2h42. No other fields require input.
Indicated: 11h39
